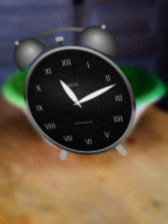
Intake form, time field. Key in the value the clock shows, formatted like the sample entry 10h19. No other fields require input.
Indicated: 11h12
